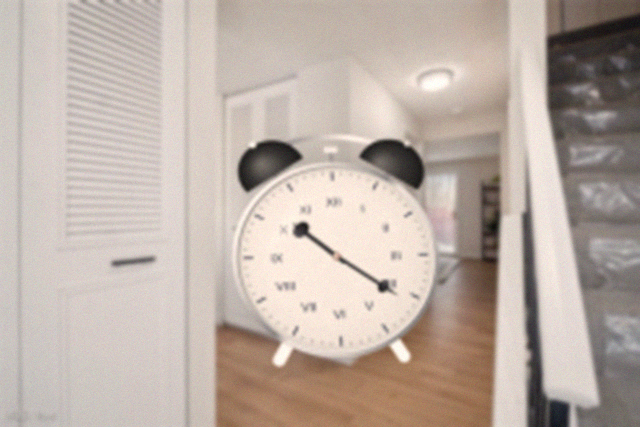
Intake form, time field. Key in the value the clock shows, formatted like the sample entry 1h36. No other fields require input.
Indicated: 10h21
